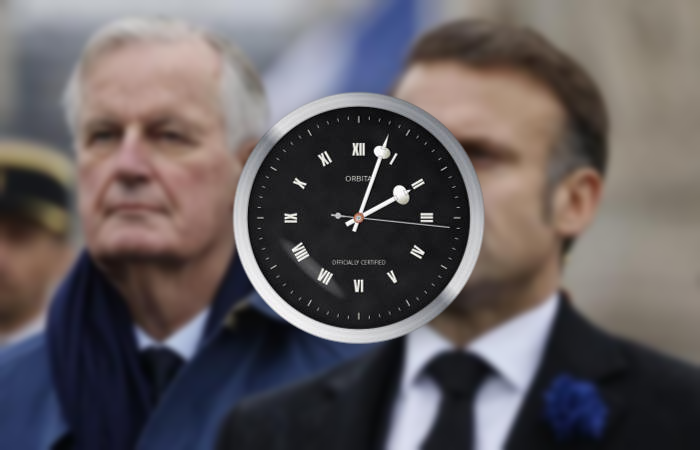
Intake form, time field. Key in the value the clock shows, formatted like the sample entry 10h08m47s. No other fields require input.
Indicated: 2h03m16s
